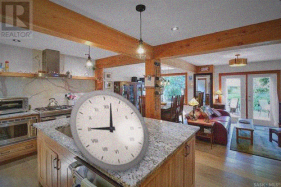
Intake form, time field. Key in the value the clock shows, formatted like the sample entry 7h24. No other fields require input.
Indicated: 9h02
